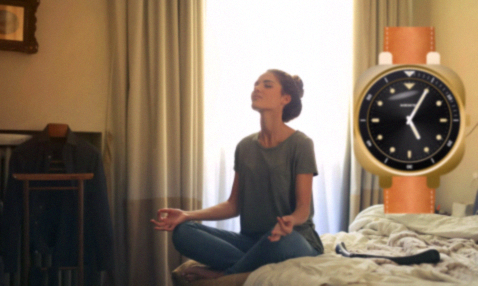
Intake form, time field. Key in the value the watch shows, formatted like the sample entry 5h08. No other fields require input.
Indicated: 5h05
